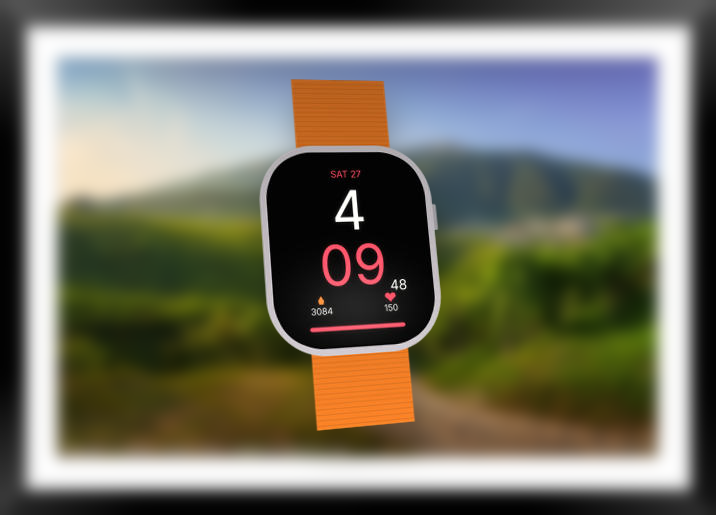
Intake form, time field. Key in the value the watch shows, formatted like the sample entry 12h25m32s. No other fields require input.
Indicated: 4h09m48s
